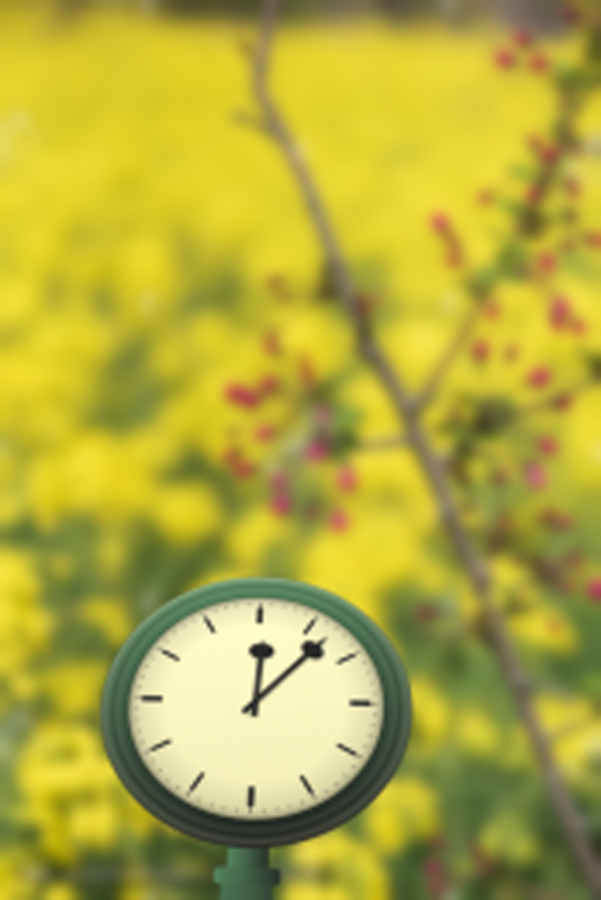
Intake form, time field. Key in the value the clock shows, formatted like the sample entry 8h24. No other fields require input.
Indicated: 12h07
